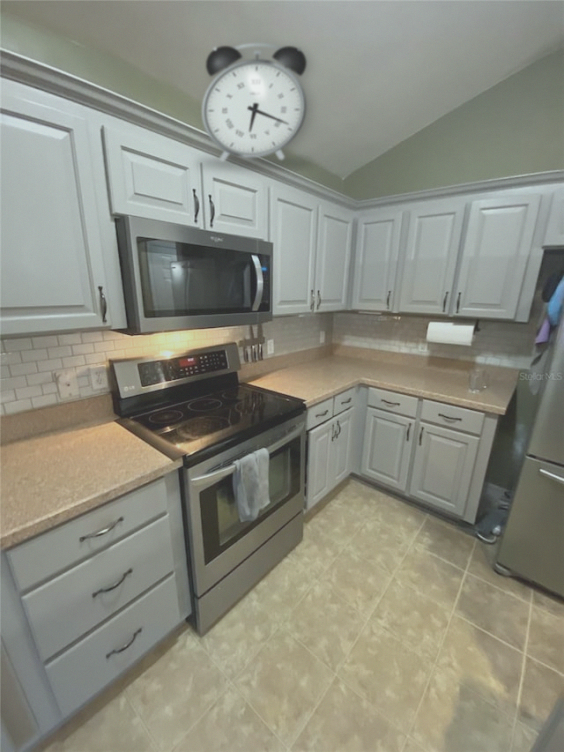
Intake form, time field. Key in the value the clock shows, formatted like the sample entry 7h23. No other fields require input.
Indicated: 6h19
